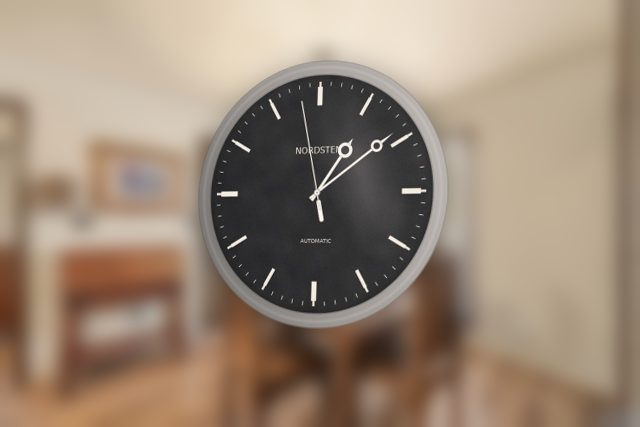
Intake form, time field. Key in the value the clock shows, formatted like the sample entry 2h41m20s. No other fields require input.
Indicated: 1h08m58s
